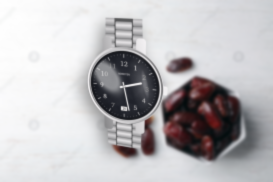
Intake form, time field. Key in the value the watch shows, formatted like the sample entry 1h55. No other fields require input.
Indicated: 2h28
